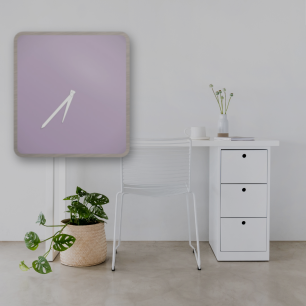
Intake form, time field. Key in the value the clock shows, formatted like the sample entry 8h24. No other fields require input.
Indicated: 6h37
